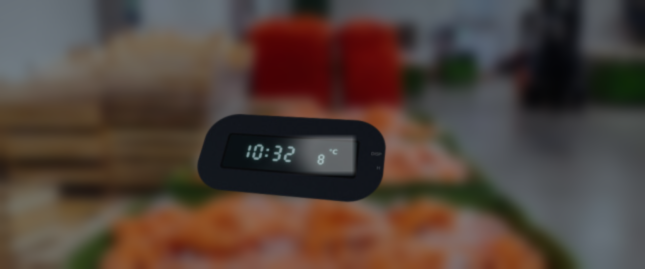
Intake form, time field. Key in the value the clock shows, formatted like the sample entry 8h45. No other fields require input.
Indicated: 10h32
